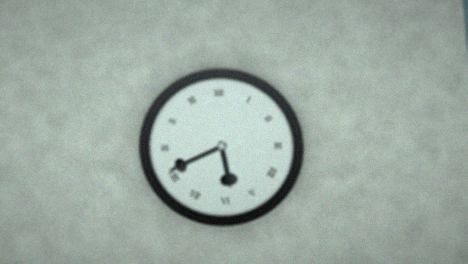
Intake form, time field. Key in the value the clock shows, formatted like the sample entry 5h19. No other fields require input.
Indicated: 5h41
